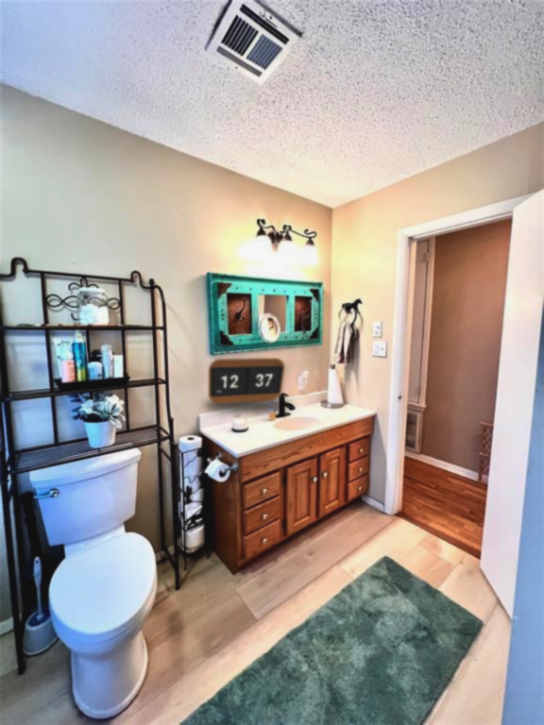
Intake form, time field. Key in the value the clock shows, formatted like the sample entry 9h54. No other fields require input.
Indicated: 12h37
